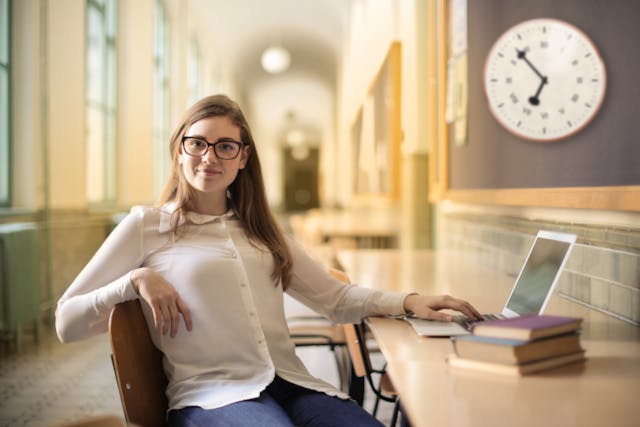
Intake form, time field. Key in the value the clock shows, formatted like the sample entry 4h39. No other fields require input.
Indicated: 6h53
